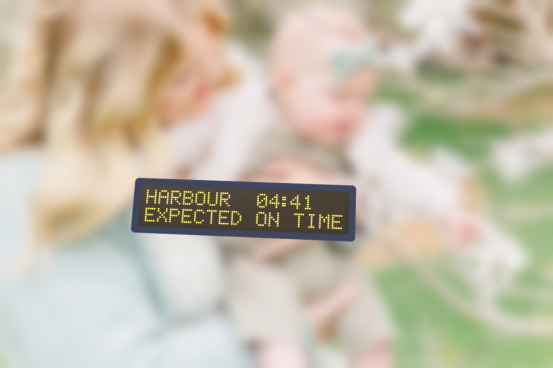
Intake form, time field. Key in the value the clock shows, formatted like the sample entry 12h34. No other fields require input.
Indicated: 4h41
